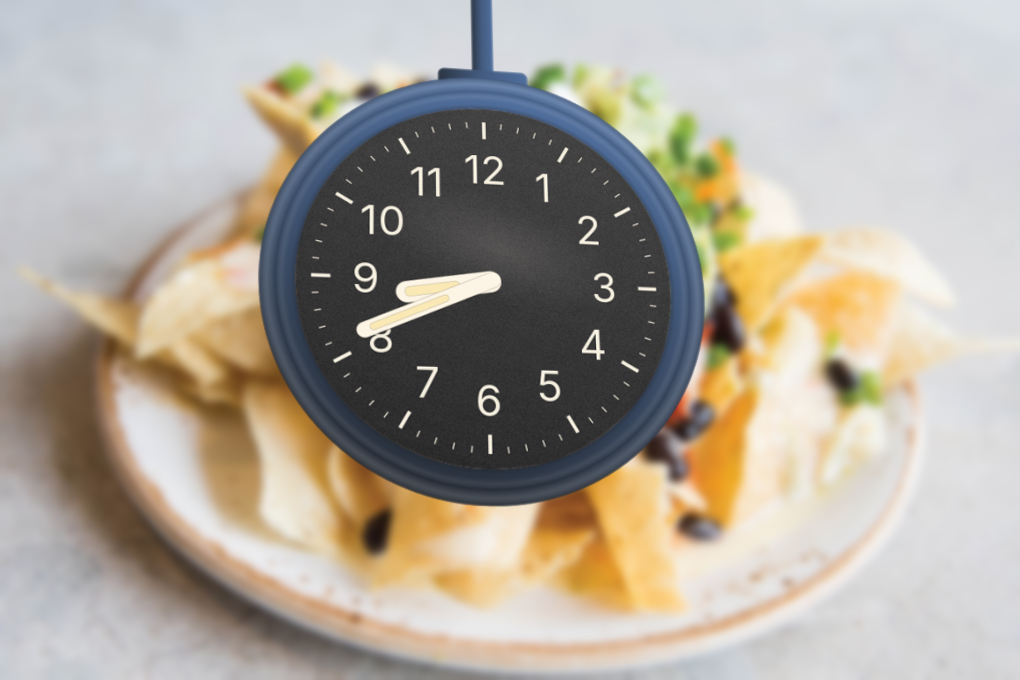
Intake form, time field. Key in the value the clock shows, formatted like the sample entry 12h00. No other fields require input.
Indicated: 8h41
